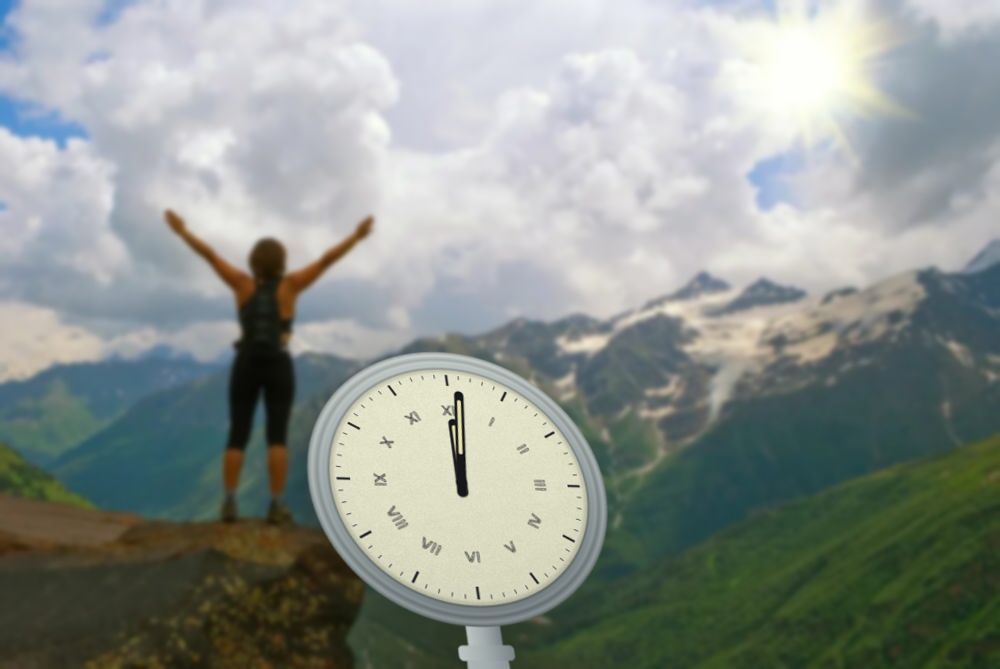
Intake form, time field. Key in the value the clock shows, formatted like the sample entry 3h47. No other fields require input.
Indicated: 12h01
